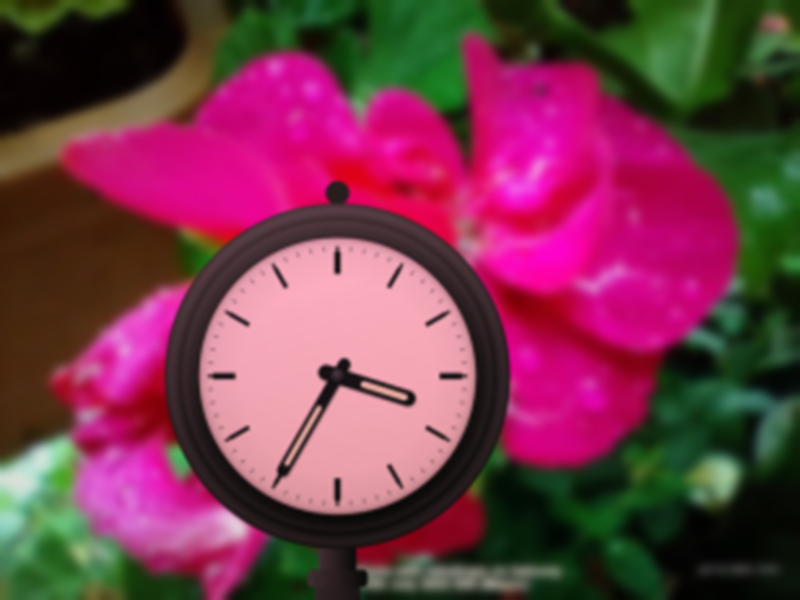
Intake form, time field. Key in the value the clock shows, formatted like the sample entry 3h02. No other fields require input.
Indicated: 3h35
